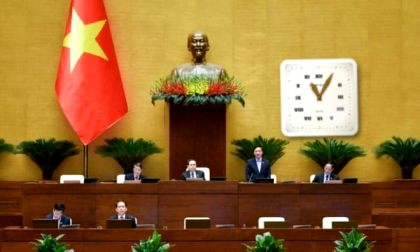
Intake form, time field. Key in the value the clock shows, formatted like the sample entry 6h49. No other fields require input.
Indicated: 11h05
